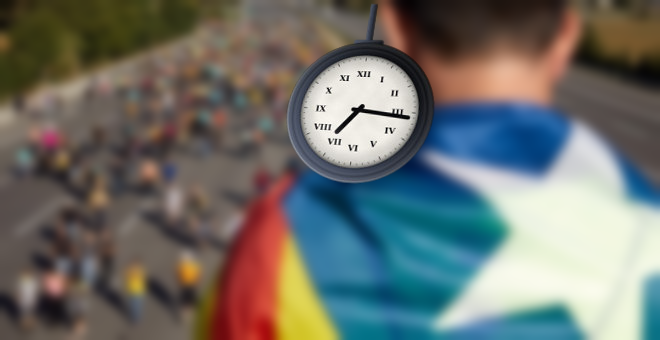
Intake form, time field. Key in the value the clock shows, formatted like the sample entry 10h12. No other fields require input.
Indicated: 7h16
